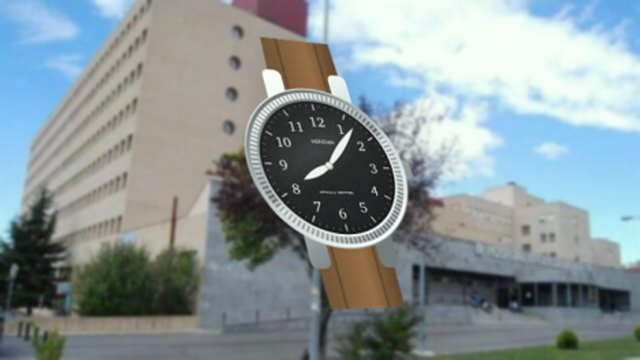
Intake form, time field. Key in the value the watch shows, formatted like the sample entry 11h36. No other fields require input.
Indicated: 8h07
